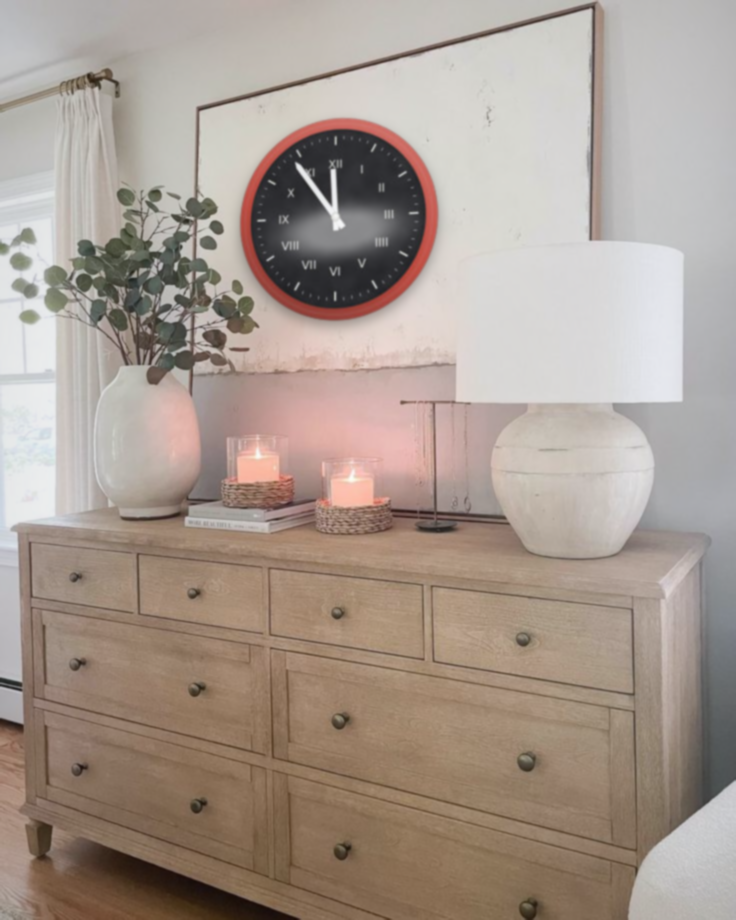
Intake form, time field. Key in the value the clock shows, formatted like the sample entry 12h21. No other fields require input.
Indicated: 11h54
